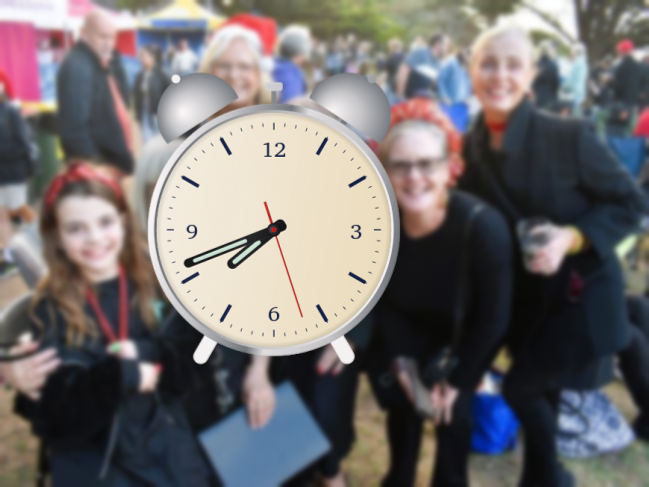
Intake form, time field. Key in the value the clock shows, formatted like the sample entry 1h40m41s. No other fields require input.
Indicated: 7h41m27s
